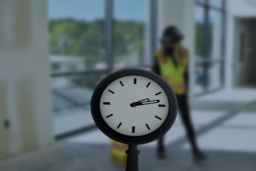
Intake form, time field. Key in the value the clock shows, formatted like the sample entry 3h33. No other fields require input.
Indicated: 2h13
